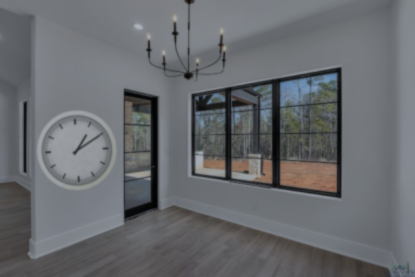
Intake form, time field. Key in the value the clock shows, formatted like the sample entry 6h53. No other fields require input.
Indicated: 1h10
